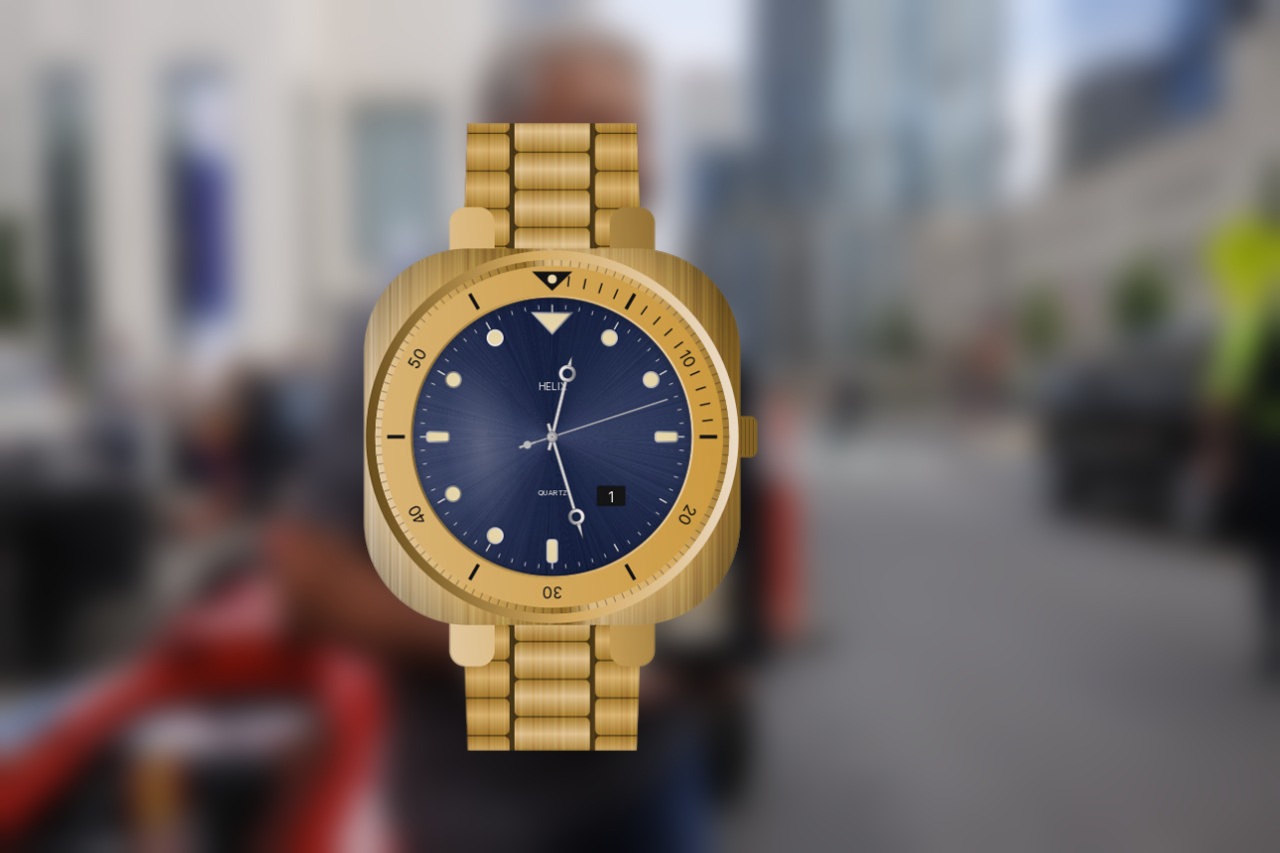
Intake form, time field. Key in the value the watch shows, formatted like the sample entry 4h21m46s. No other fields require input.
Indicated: 12h27m12s
